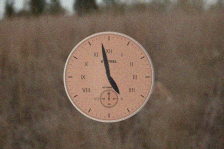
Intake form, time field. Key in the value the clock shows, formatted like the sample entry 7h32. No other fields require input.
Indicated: 4h58
